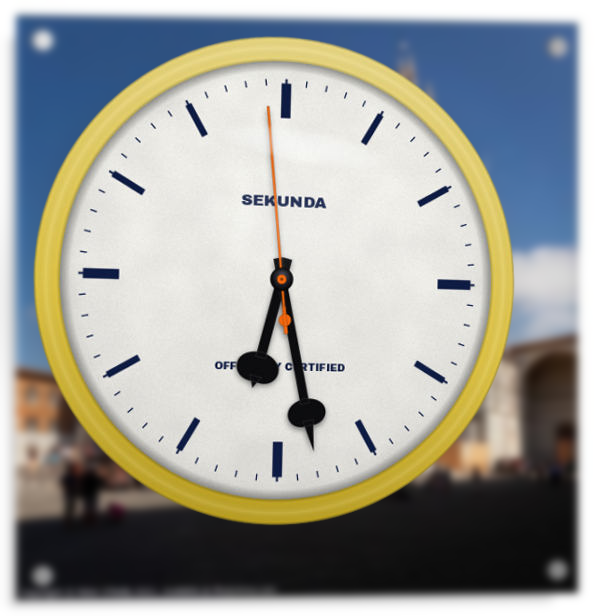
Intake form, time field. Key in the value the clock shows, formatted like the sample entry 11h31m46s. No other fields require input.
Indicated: 6h27m59s
